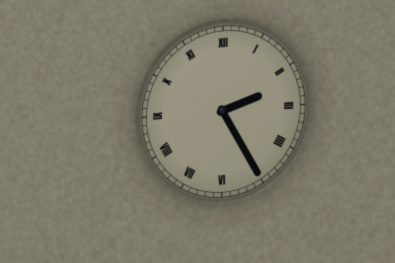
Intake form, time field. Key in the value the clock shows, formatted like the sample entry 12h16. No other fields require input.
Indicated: 2h25
